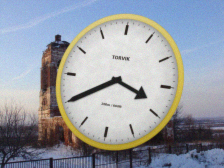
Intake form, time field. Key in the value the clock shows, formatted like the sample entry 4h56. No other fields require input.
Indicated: 3h40
